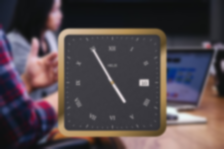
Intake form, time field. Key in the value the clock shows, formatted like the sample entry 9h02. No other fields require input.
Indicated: 4h55
